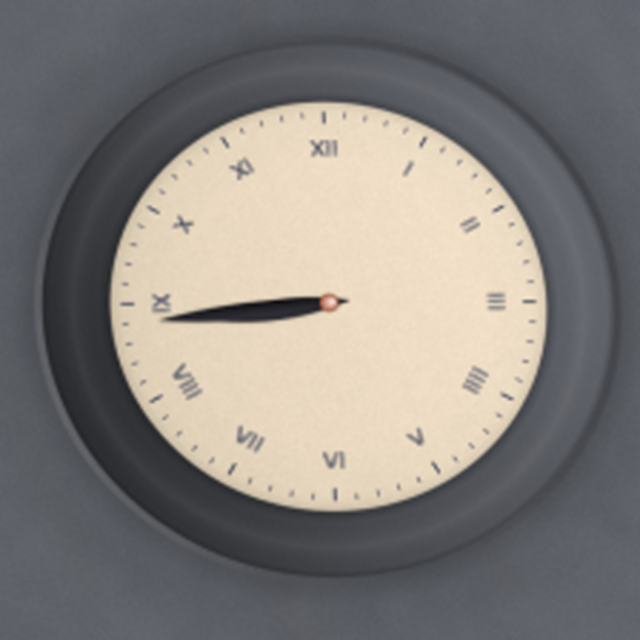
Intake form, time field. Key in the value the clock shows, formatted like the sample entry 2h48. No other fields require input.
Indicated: 8h44
